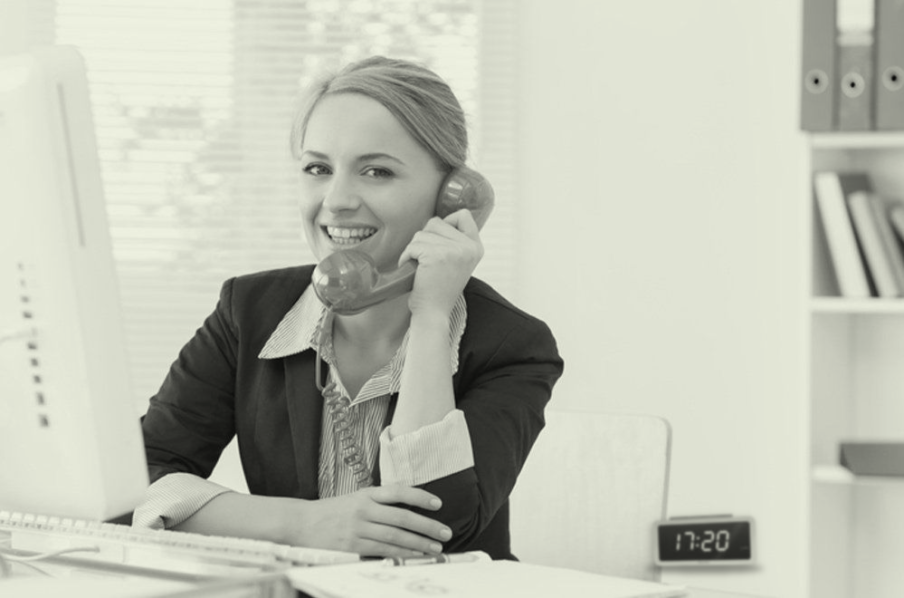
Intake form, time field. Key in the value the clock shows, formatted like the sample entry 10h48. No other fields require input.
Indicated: 17h20
